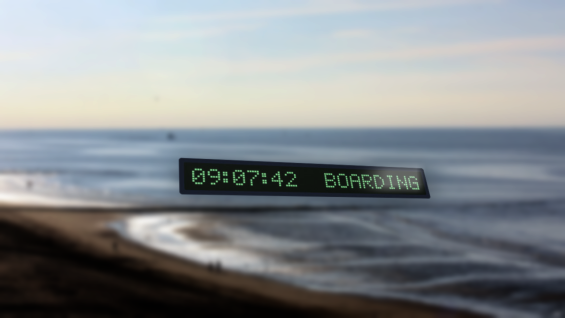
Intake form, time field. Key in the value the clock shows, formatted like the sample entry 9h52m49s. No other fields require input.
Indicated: 9h07m42s
